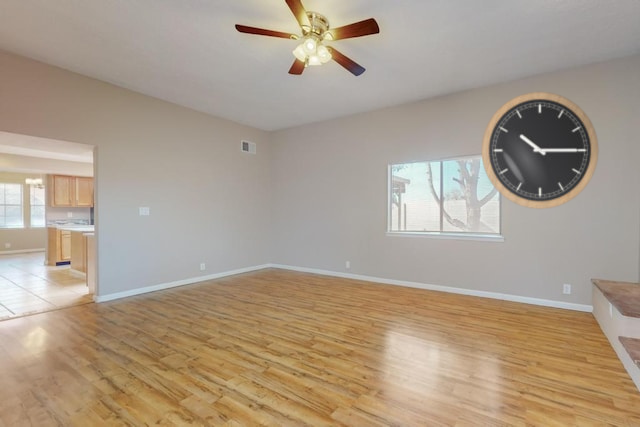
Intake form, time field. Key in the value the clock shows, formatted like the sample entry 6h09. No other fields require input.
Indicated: 10h15
